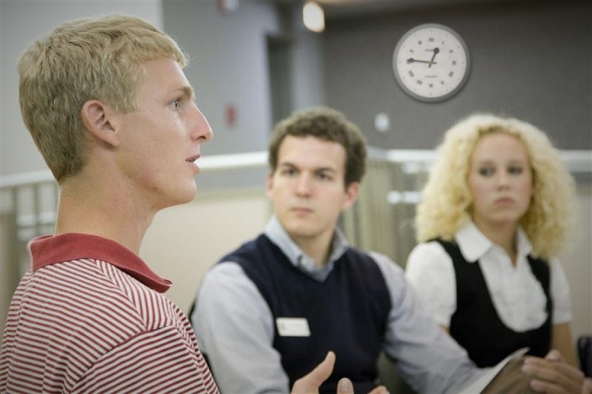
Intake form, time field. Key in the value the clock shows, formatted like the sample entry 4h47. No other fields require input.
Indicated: 12h46
